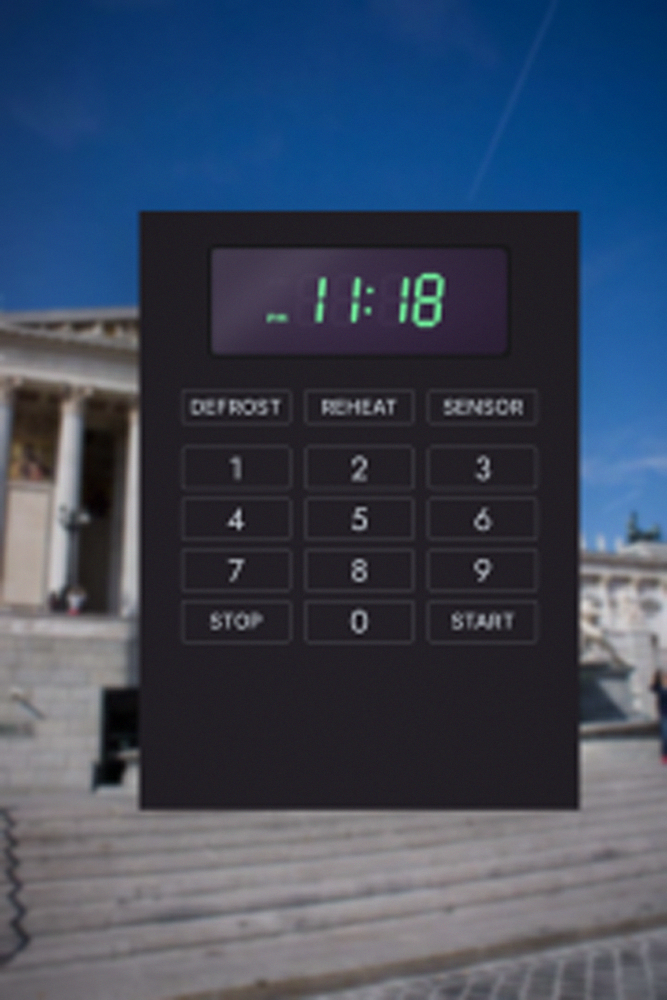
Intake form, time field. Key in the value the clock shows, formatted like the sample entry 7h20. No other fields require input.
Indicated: 11h18
